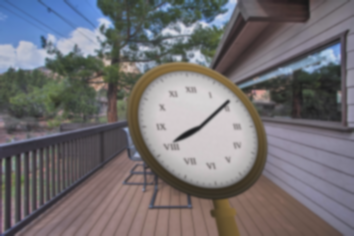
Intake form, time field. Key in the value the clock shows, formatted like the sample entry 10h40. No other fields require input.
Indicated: 8h09
